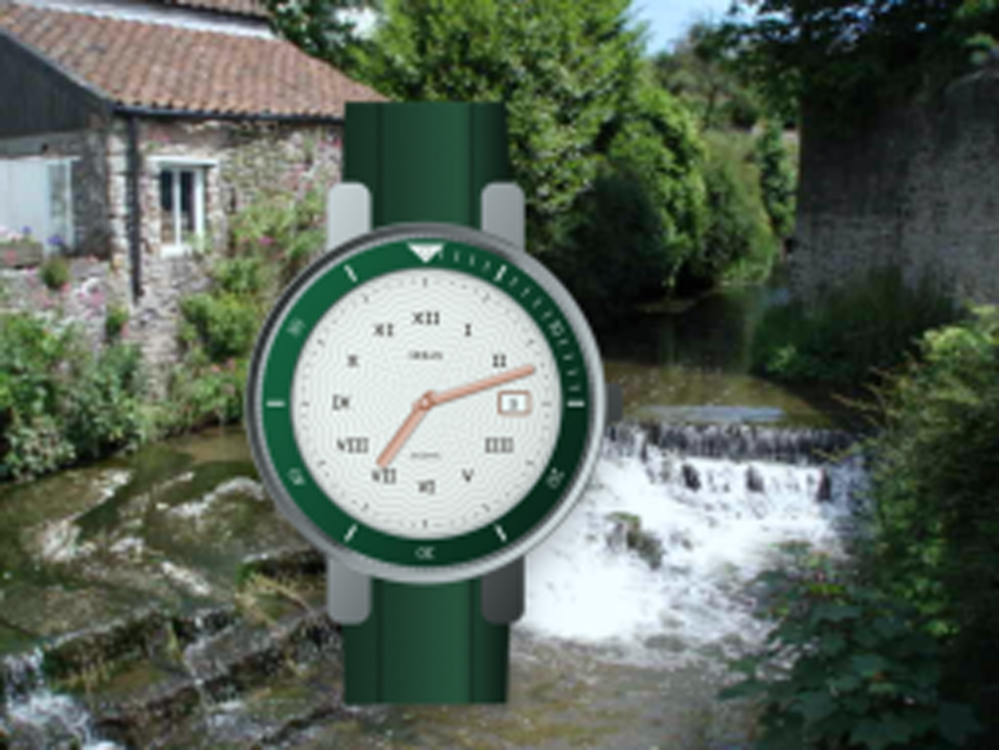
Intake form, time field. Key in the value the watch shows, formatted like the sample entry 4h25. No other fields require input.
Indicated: 7h12
